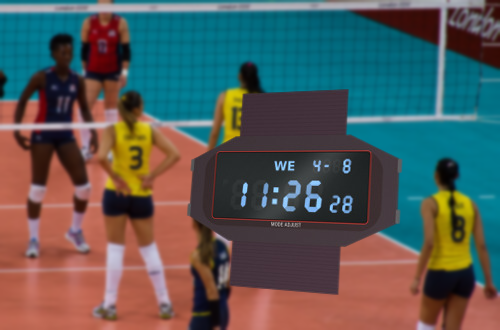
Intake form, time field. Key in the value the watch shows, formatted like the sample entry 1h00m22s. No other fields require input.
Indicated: 11h26m28s
